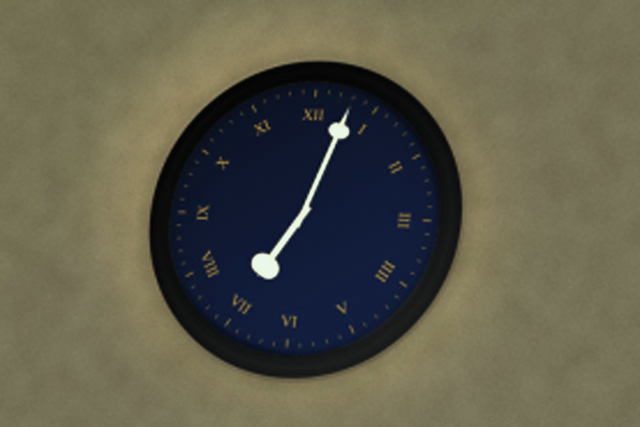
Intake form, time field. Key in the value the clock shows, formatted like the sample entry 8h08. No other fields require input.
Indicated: 7h03
